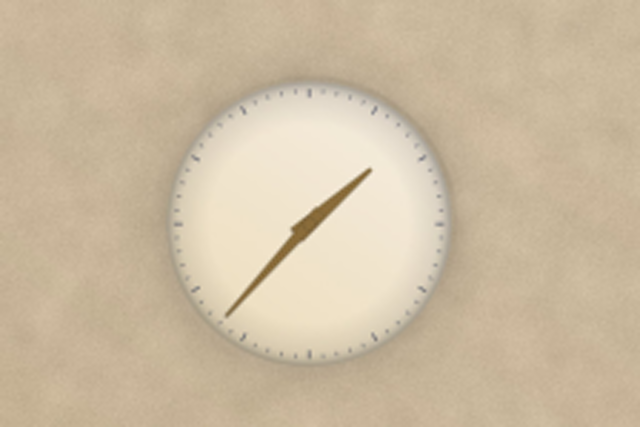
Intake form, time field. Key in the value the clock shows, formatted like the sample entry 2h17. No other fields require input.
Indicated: 1h37
